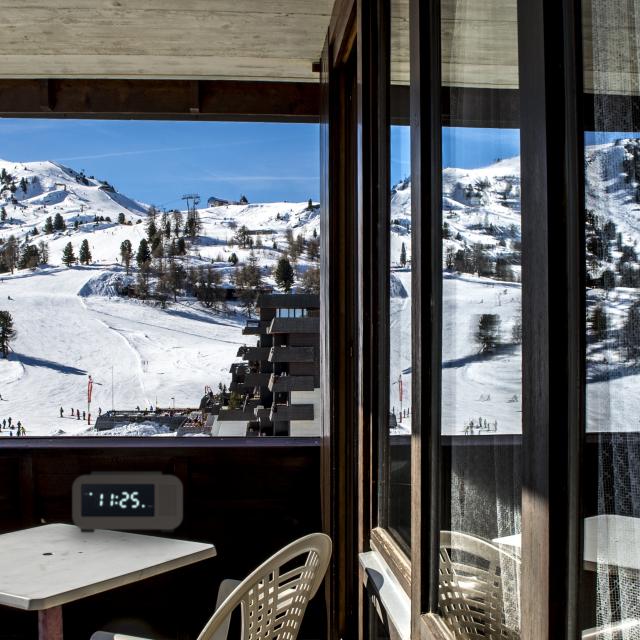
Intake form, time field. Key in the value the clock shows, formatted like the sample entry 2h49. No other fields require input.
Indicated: 11h25
